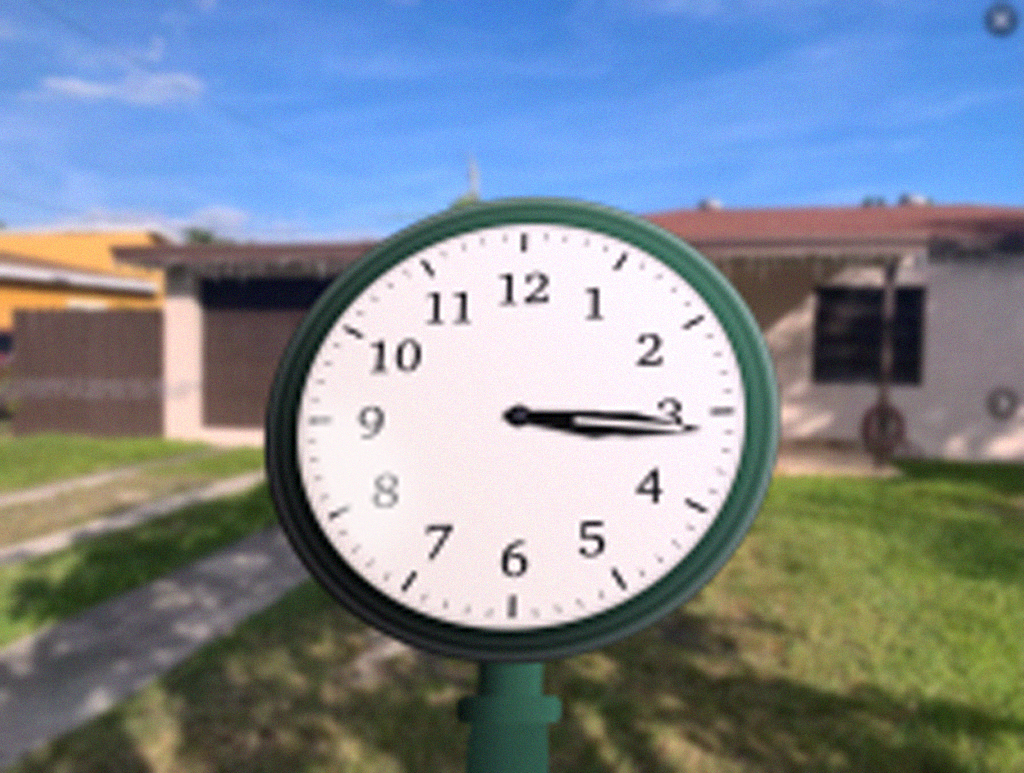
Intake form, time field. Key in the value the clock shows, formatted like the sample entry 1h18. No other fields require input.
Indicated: 3h16
